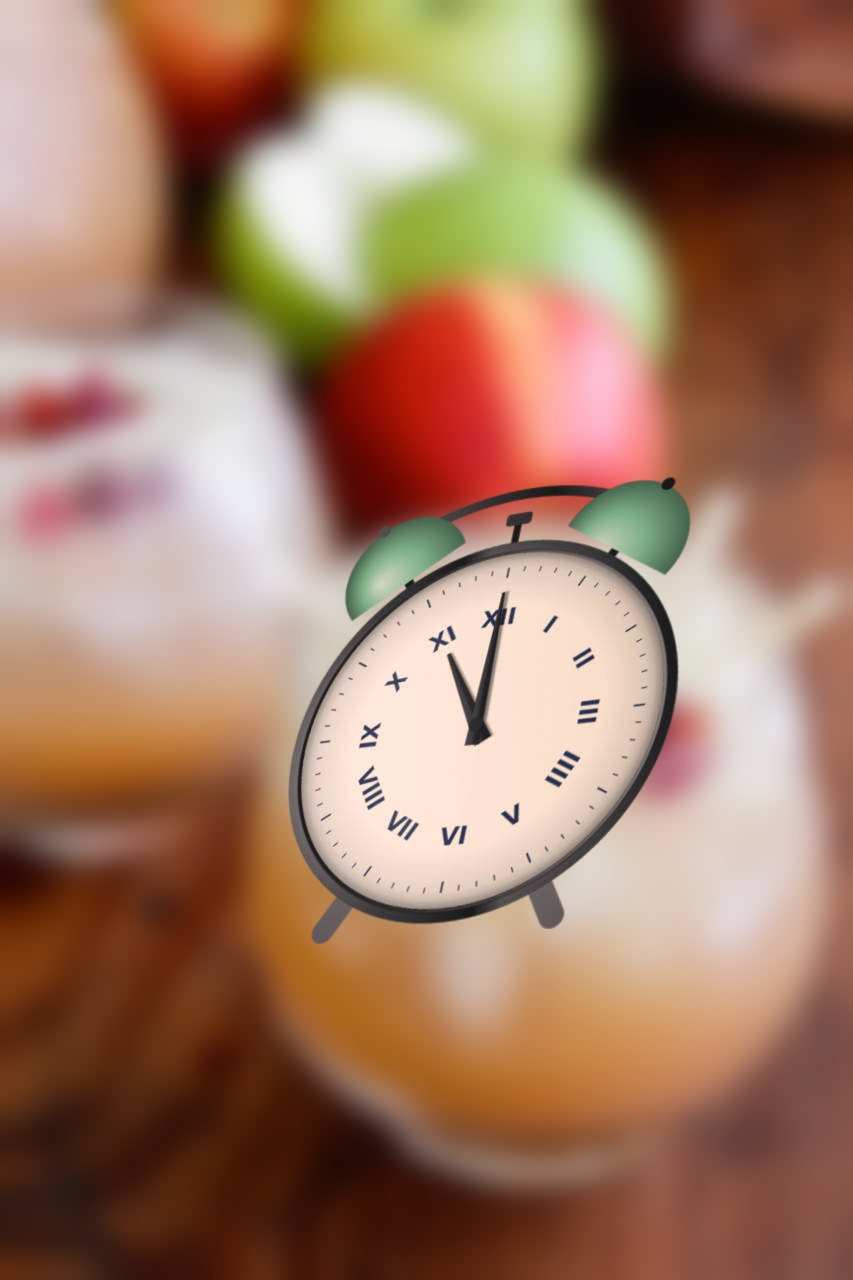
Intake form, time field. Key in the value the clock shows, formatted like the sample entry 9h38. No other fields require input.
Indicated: 11h00
